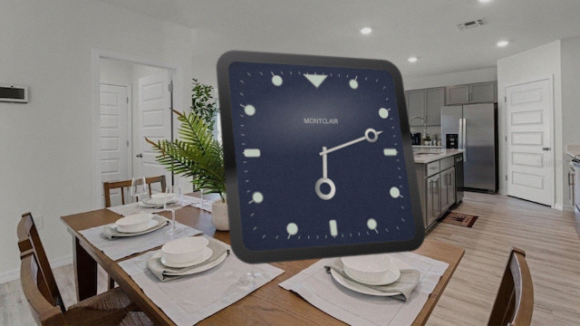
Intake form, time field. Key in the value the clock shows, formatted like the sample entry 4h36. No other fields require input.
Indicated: 6h12
